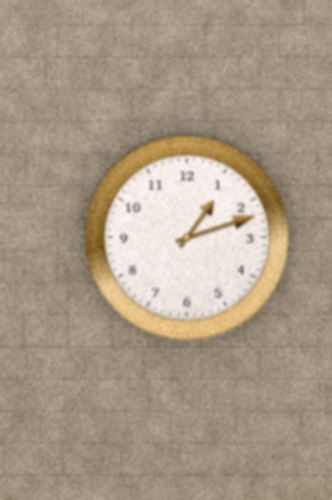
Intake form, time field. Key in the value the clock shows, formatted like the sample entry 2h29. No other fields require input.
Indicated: 1h12
